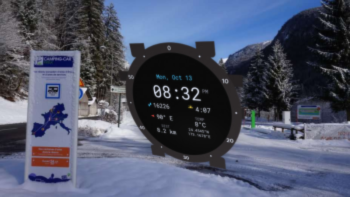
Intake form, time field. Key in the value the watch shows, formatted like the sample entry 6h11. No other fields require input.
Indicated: 8h32
